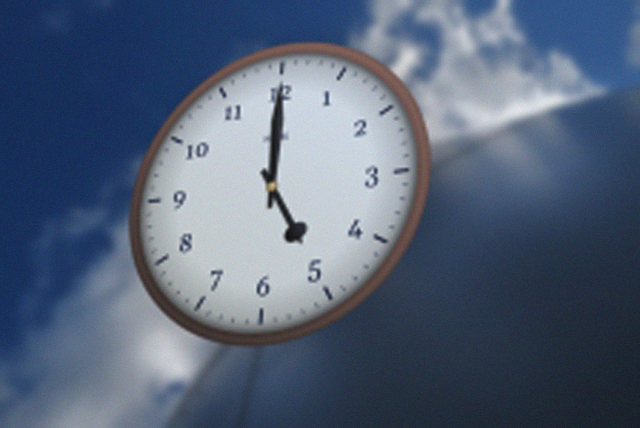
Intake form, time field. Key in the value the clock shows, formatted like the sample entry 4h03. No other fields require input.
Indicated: 5h00
